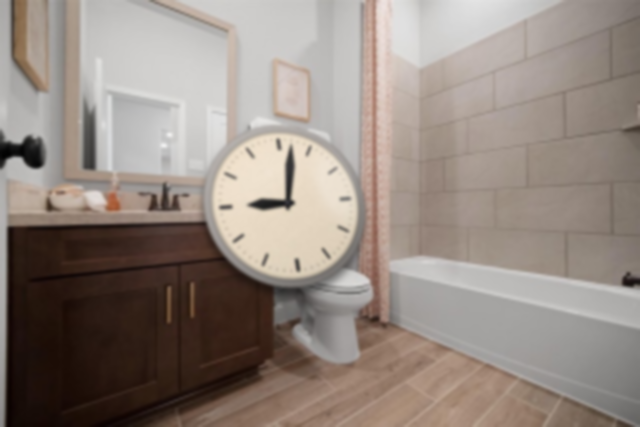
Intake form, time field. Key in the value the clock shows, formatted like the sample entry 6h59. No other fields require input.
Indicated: 9h02
